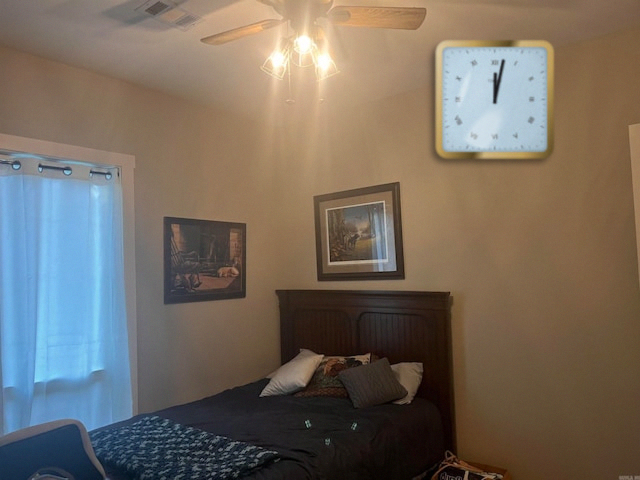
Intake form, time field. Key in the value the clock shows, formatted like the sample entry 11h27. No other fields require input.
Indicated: 12h02
